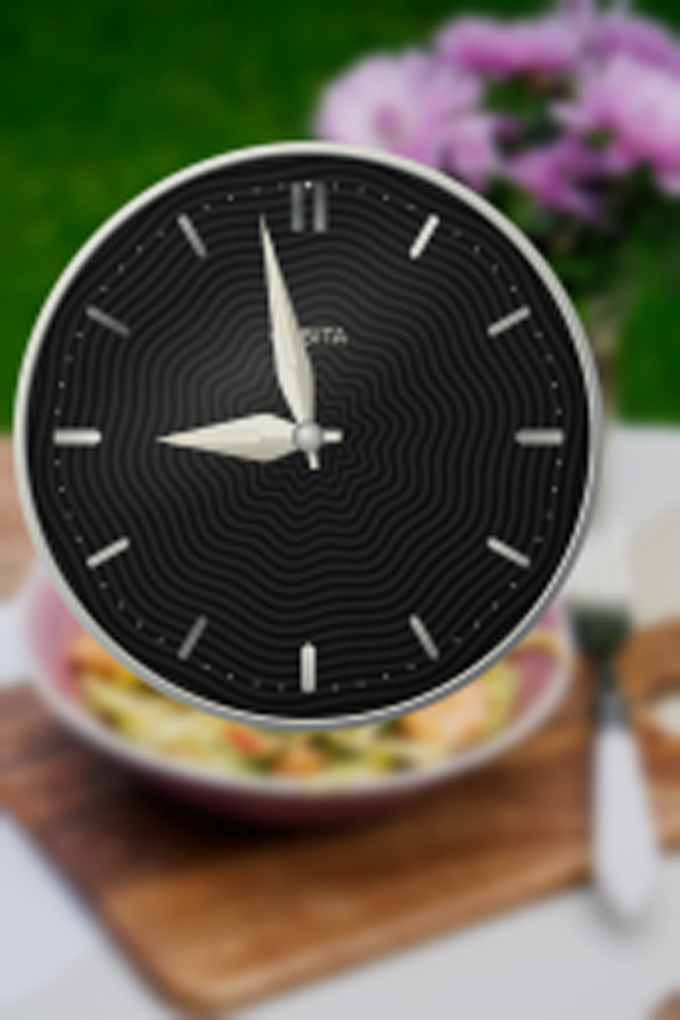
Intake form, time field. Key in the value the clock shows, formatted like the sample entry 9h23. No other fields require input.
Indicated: 8h58
